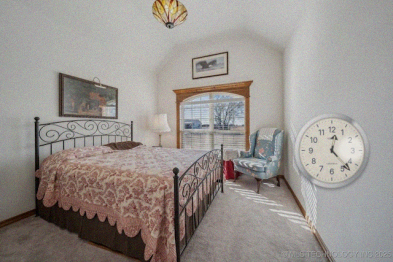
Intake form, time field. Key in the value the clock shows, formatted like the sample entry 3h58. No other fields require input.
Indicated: 12h23
